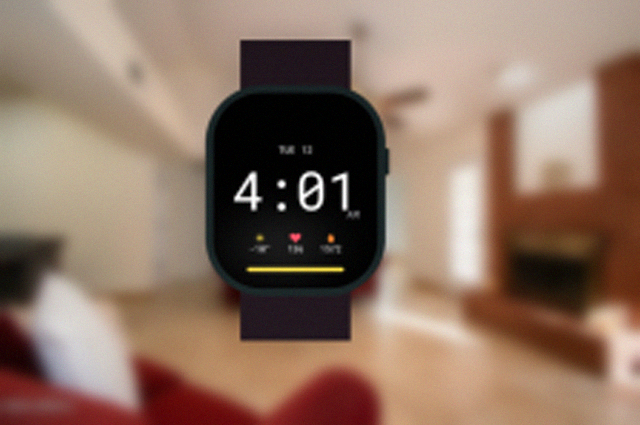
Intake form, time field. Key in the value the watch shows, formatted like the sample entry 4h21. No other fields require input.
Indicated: 4h01
